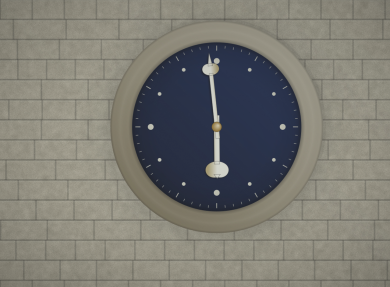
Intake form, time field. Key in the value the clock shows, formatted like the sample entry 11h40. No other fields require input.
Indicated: 5h59
